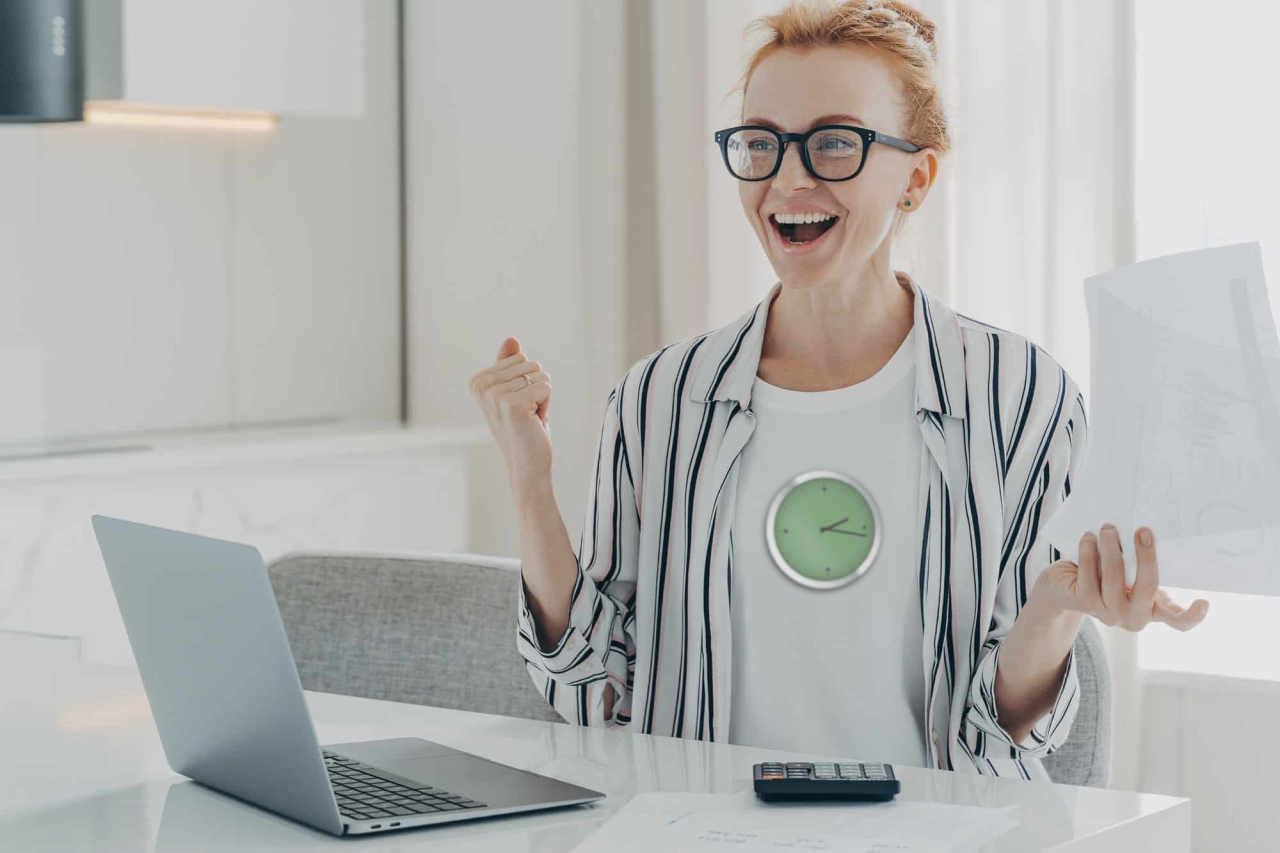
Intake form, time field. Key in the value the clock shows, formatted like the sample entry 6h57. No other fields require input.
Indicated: 2h17
